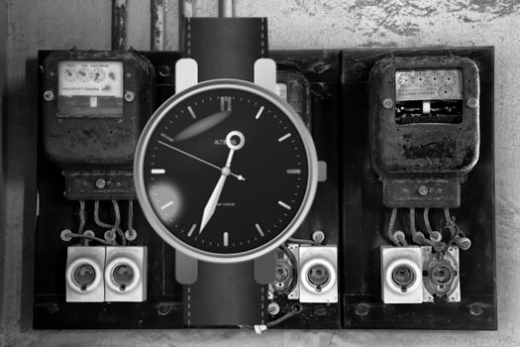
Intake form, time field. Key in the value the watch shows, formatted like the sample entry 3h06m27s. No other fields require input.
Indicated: 12h33m49s
